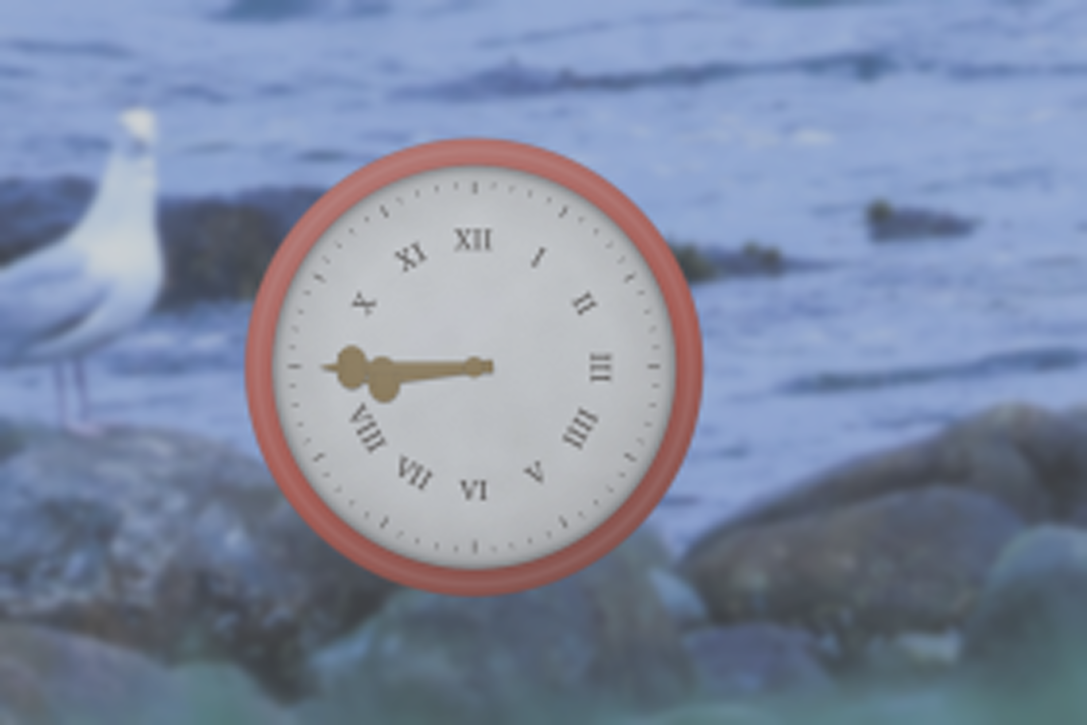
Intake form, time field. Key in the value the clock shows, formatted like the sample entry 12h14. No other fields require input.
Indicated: 8h45
